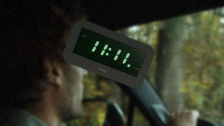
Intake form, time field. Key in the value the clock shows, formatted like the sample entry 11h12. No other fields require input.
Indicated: 11h11
